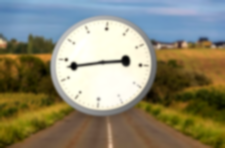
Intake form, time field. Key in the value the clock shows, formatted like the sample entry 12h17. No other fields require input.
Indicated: 2h43
